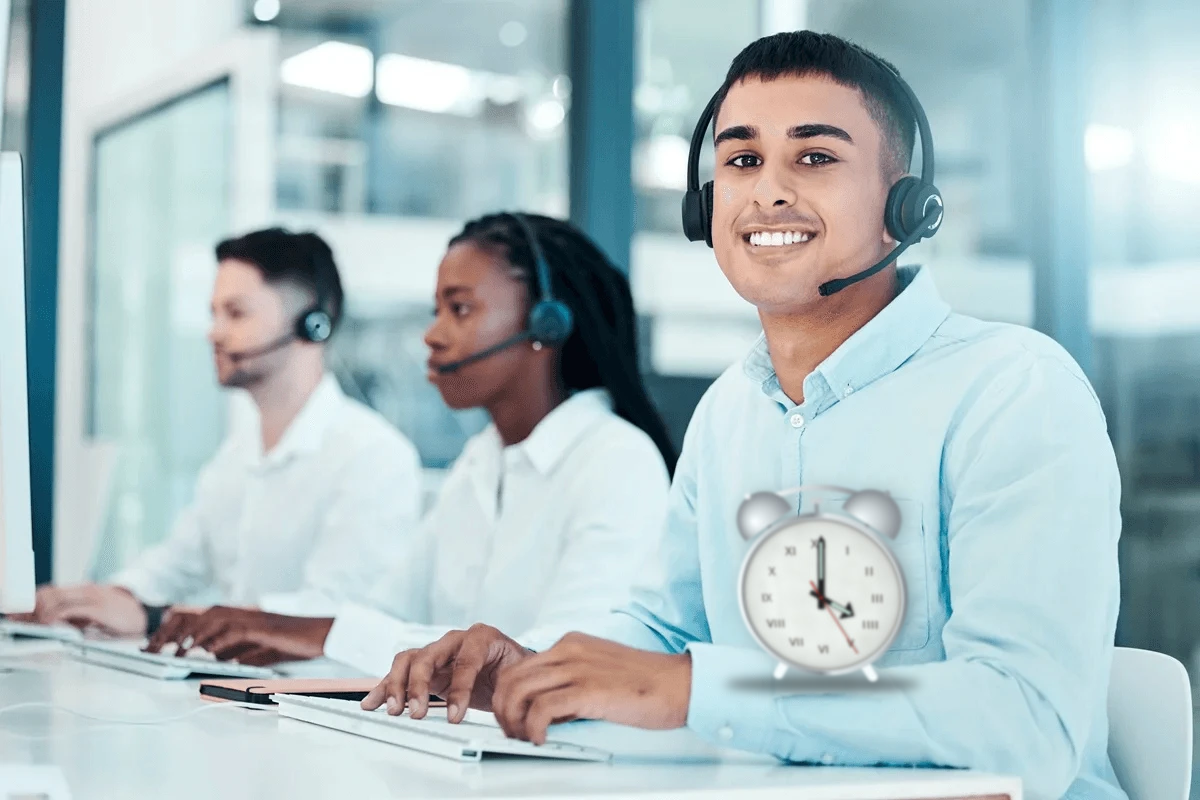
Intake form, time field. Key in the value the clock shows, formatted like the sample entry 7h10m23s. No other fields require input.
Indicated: 4h00m25s
